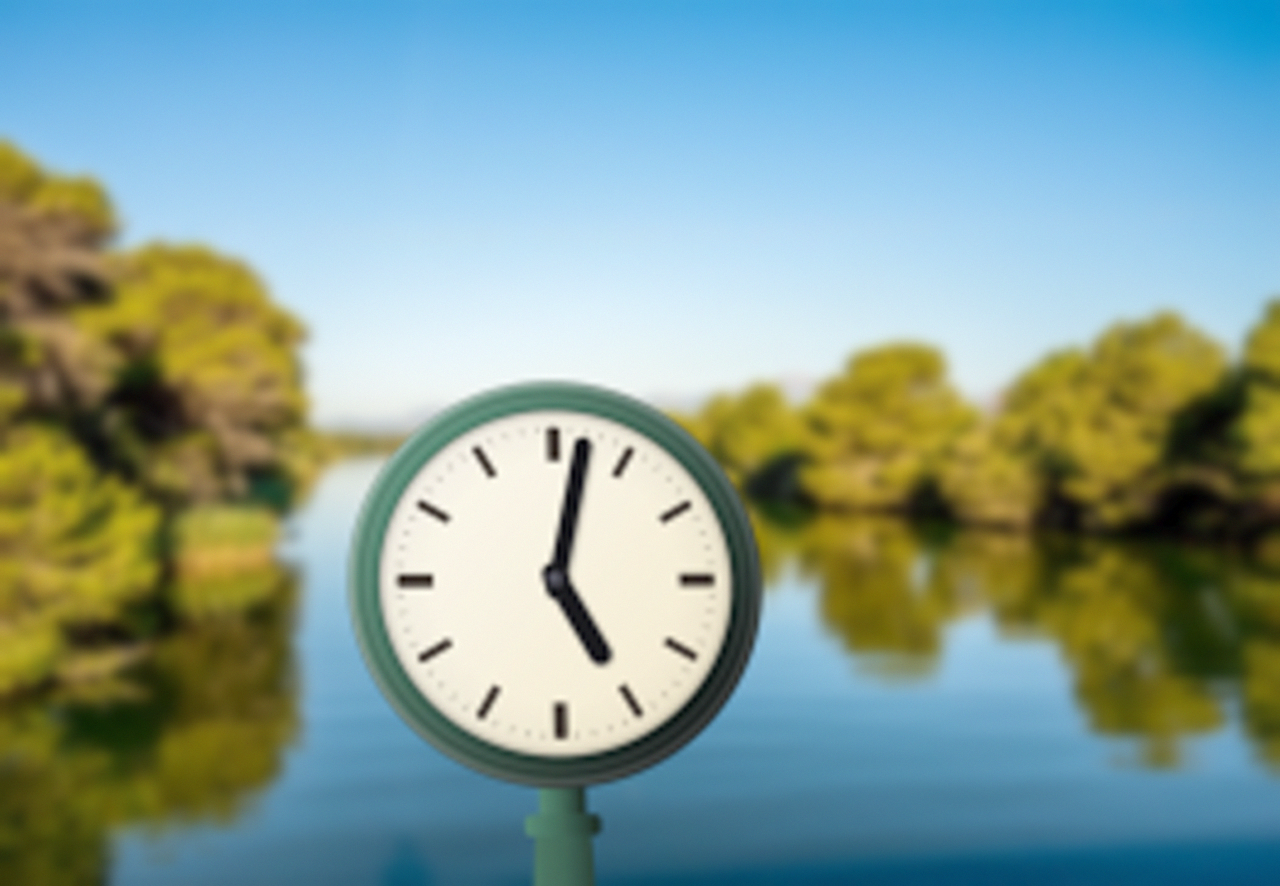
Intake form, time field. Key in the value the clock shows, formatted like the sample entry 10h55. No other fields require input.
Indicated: 5h02
